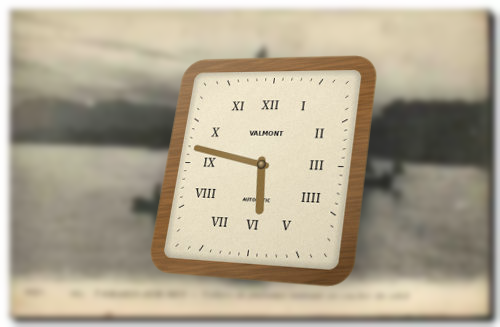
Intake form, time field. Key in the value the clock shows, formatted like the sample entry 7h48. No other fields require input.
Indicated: 5h47
